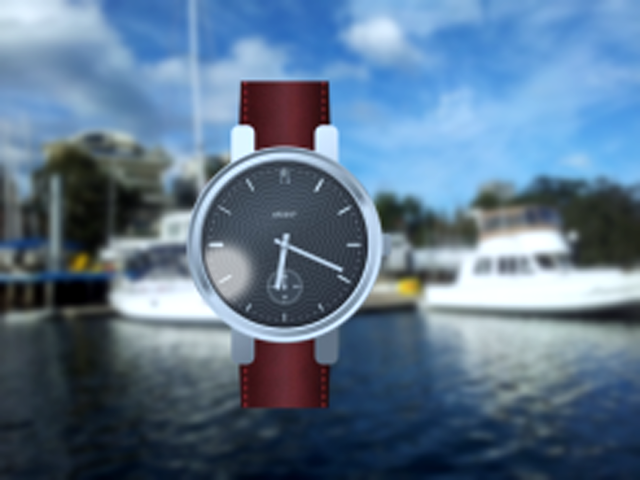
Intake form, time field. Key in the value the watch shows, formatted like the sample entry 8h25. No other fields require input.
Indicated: 6h19
